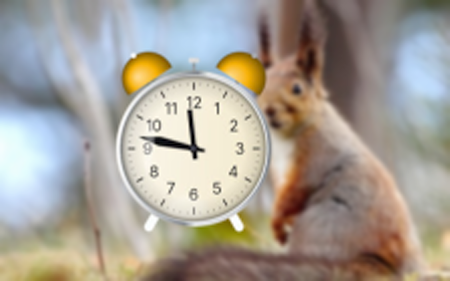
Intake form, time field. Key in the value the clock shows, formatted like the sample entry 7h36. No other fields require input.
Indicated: 11h47
